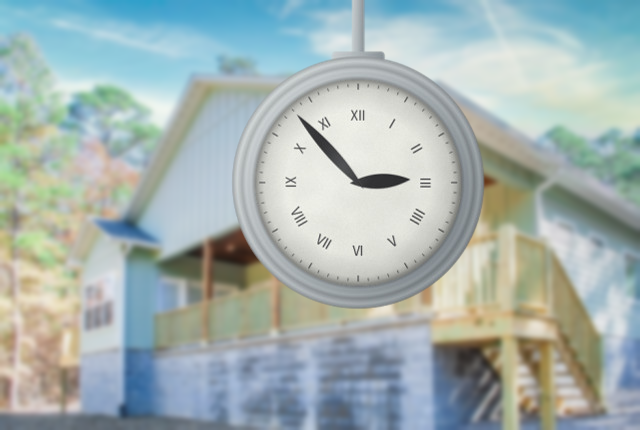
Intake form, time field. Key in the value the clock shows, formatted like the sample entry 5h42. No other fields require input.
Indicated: 2h53
